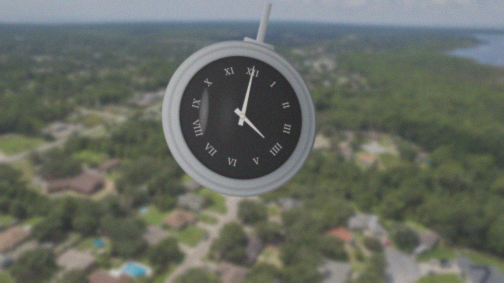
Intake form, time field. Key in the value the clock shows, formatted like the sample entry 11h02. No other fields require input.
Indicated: 4h00
